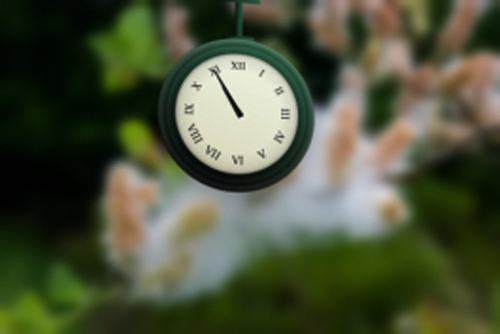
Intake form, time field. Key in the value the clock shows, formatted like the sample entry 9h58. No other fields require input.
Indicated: 10h55
